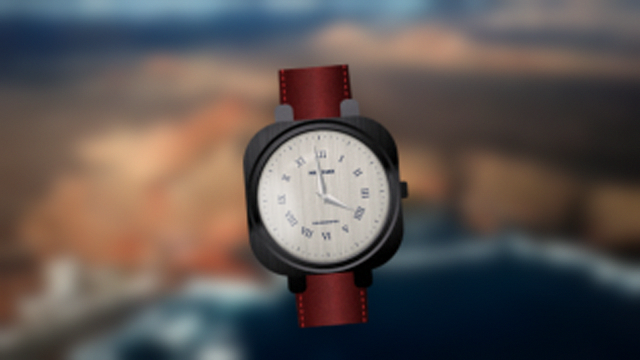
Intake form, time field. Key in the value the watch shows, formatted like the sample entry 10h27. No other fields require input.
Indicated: 3h59
